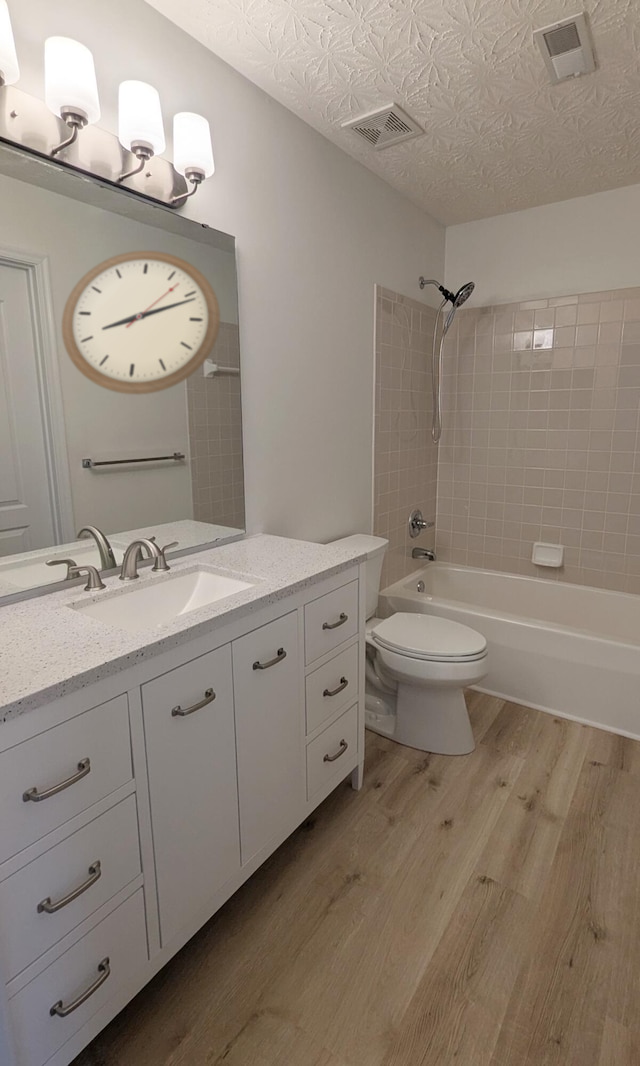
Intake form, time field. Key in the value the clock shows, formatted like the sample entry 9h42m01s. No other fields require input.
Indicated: 8h11m07s
